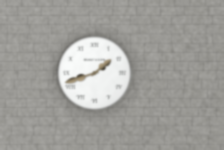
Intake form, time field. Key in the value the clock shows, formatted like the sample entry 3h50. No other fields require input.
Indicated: 1h42
